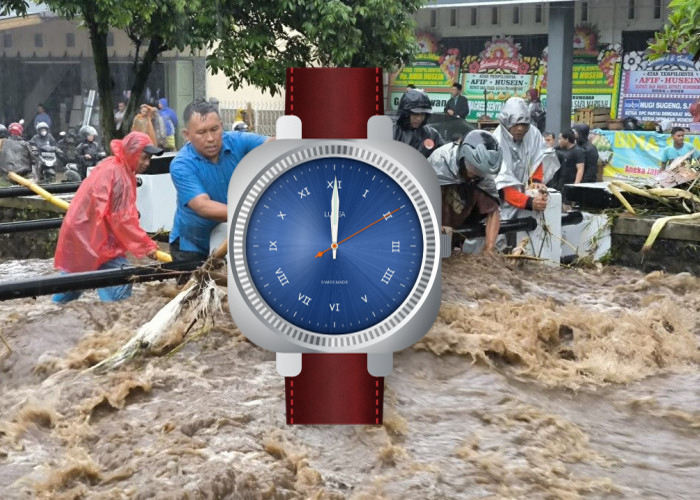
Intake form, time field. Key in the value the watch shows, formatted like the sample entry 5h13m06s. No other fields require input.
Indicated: 12h00m10s
